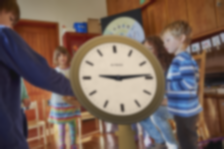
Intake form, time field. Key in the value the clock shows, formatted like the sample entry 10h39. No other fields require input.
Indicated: 9h14
